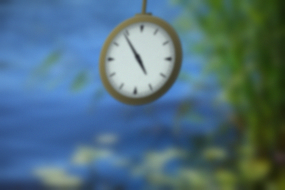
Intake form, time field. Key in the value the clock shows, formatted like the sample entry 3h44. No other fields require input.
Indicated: 4h54
